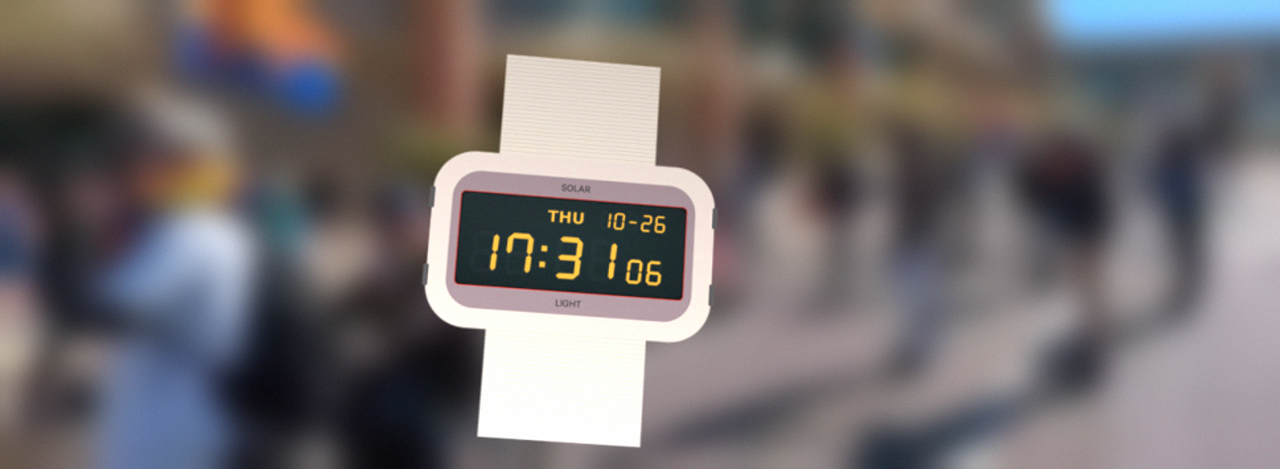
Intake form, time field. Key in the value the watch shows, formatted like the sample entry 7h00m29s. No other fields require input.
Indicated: 17h31m06s
